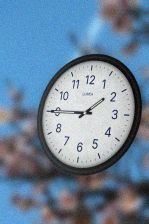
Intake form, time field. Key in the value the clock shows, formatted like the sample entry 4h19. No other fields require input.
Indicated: 1h45
